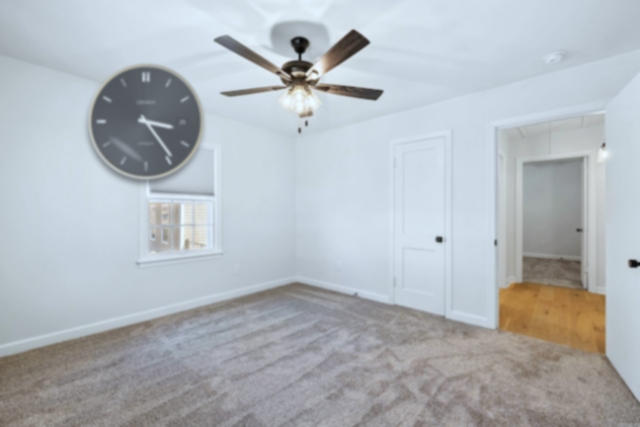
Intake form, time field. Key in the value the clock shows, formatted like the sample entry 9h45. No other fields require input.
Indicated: 3h24
